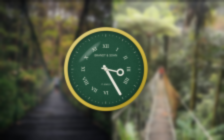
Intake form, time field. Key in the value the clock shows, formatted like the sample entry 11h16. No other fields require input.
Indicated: 3h25
